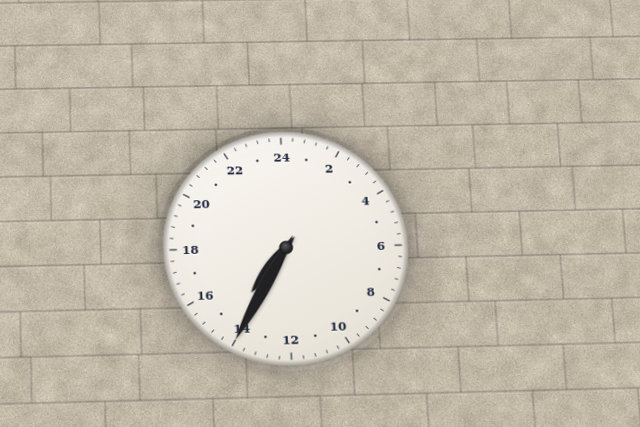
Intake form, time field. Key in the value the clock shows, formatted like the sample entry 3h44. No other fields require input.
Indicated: 14h35
